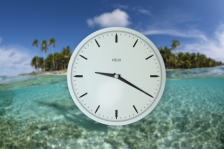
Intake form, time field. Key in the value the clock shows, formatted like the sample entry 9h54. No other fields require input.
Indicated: 9h20
